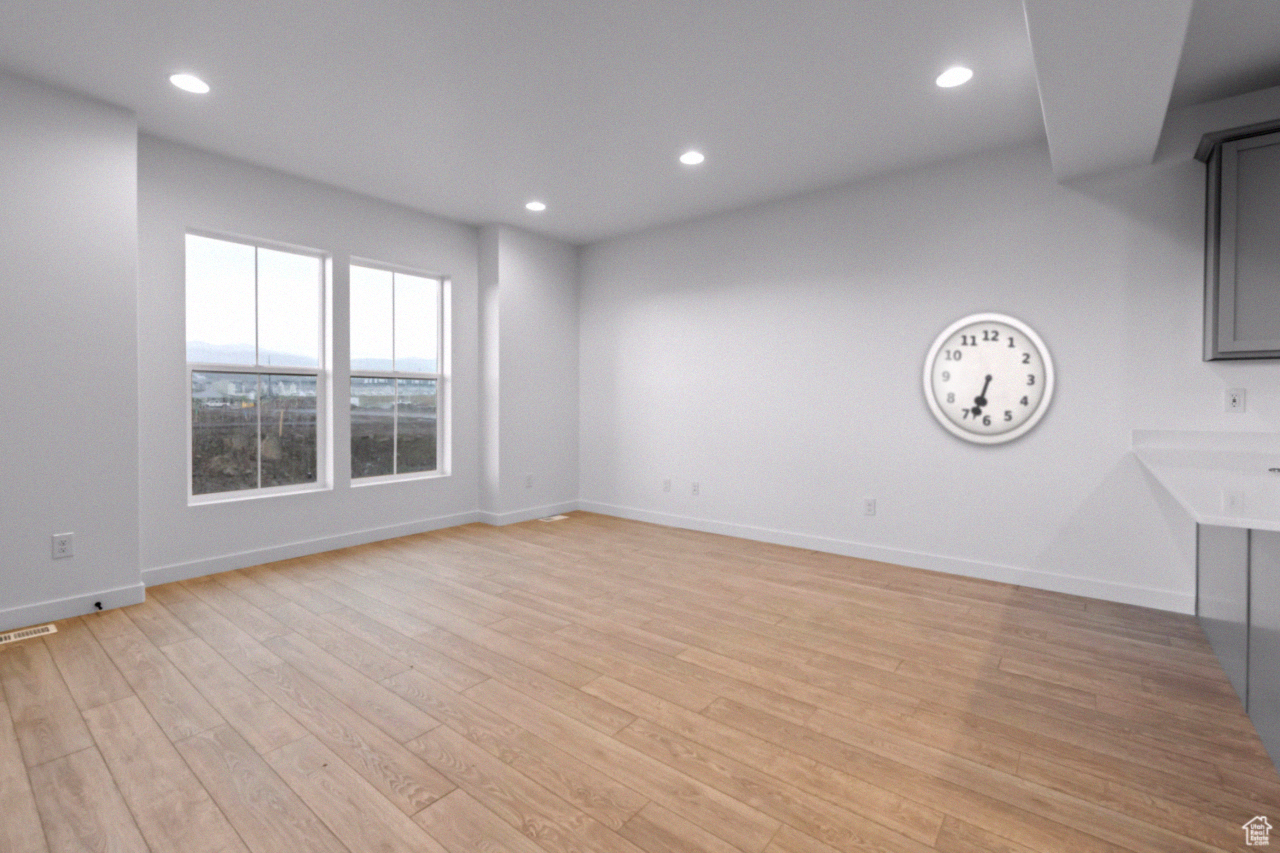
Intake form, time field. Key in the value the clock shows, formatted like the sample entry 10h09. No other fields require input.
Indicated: 6h33
